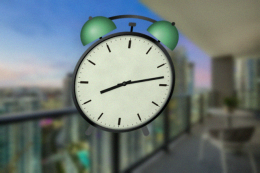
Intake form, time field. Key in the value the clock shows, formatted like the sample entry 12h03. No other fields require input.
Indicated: 8h13
